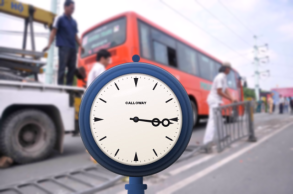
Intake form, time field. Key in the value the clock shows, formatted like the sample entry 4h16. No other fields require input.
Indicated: 3h16
